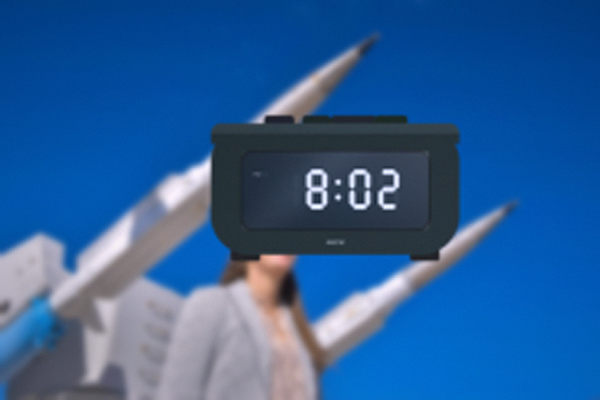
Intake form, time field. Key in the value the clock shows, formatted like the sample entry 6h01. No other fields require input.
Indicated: 8h02
